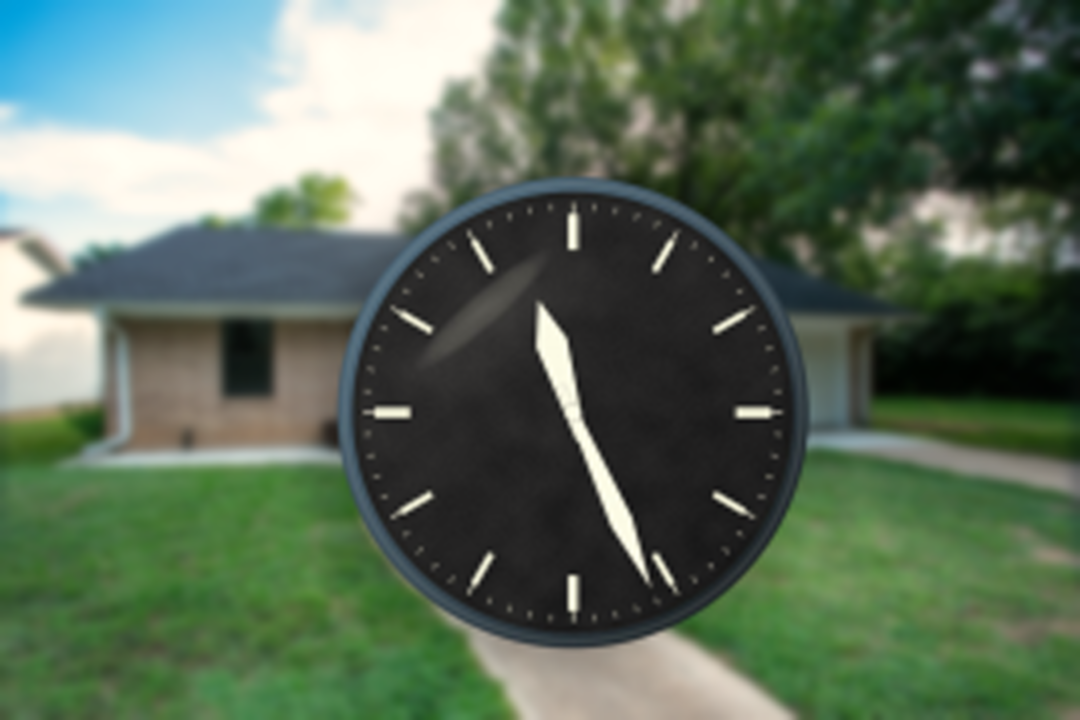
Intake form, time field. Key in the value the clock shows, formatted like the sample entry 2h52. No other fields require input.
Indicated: 11h26
